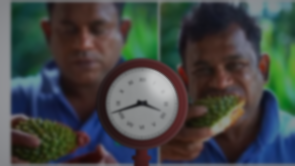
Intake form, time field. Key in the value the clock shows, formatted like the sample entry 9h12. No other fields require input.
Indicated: 3h42
